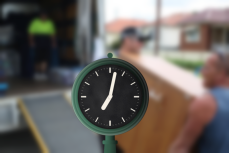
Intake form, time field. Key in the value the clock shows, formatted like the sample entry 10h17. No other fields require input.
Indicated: 7h02
